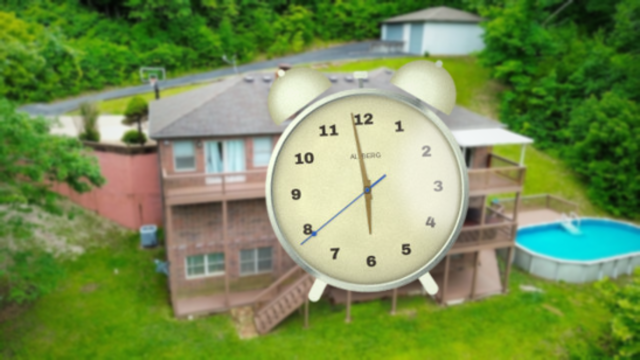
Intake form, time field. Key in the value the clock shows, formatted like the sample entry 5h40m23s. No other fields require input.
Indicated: 5h58m39s
